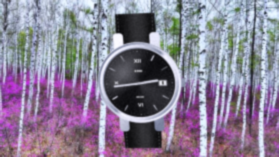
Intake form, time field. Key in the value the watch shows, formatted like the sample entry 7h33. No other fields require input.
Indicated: 2h44
